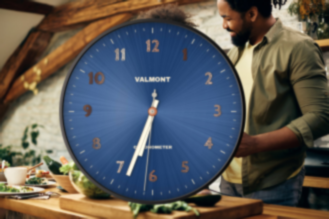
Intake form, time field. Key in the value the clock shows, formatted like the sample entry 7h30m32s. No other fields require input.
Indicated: 6h33m31s
